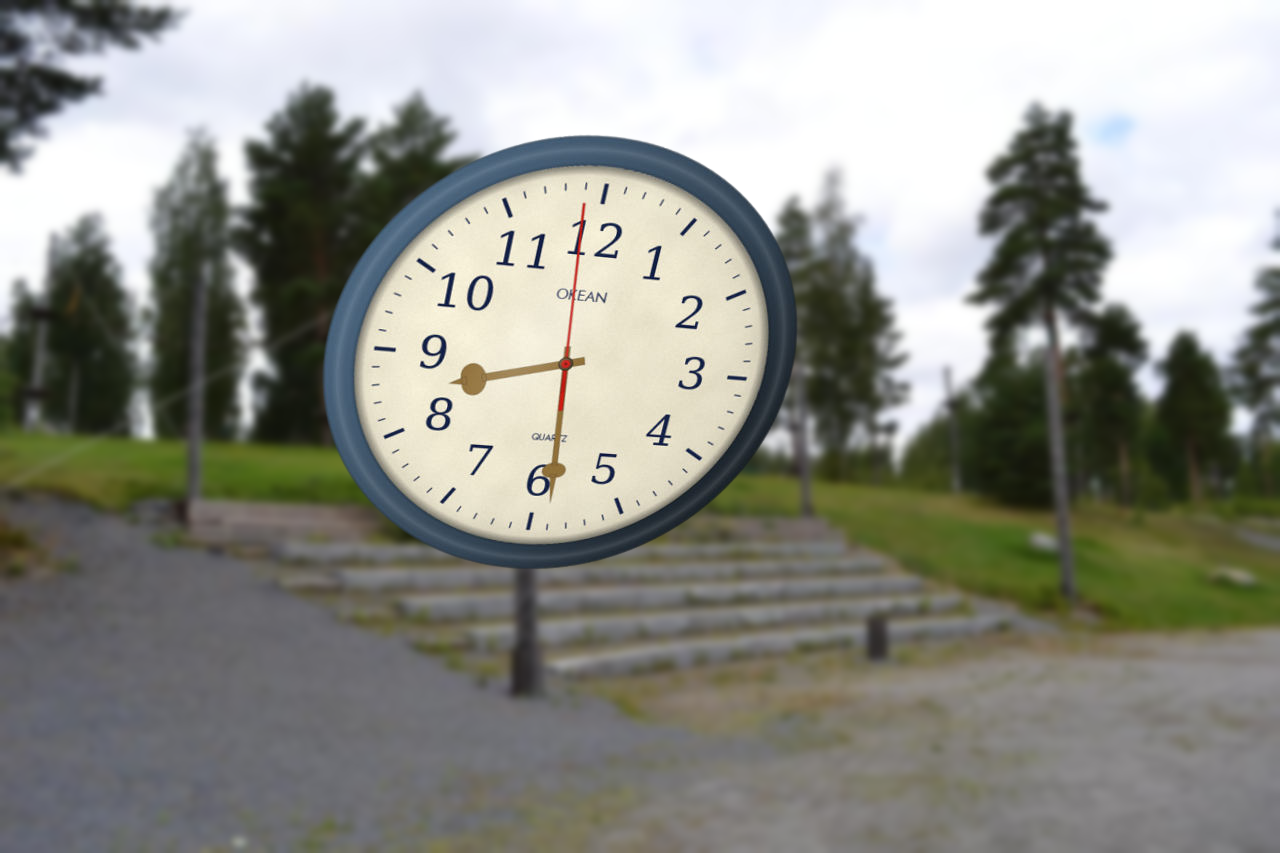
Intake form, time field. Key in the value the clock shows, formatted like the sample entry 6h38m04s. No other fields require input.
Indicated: 8h28m59s
